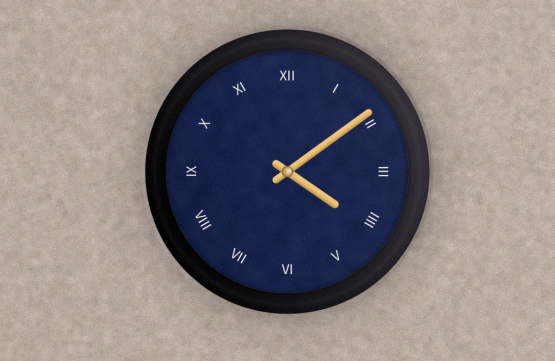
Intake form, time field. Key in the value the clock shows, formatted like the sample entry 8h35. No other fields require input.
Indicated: 4h09
